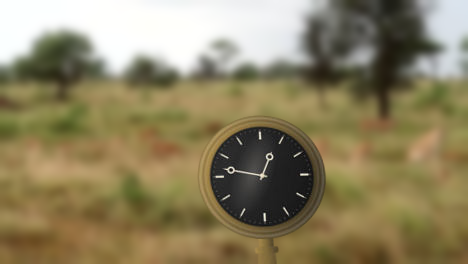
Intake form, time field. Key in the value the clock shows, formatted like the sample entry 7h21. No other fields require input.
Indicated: 12h47
